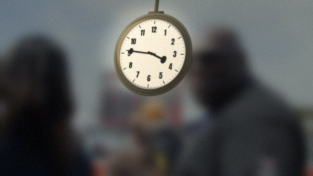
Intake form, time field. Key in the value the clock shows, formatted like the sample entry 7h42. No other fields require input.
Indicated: 3h46
